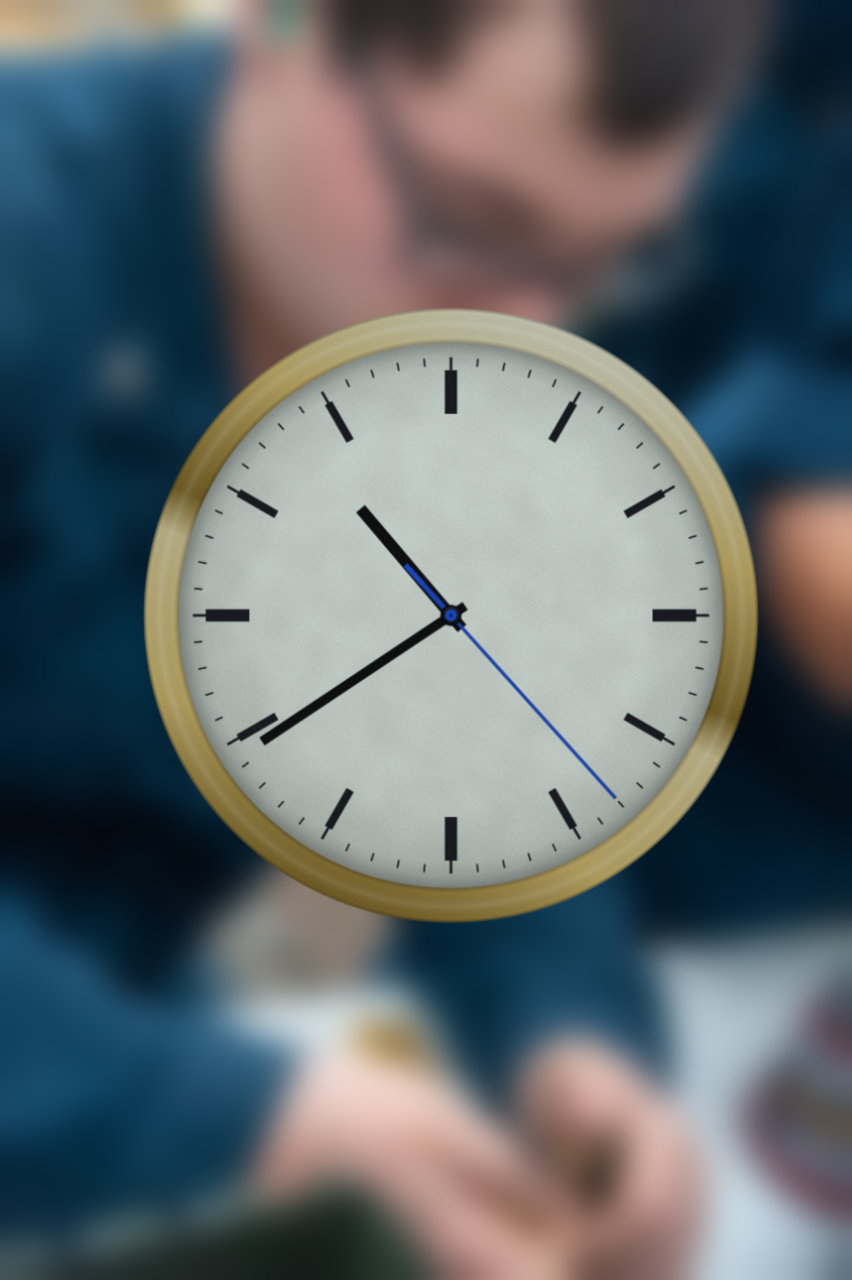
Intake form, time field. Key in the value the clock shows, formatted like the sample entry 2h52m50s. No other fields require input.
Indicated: 10h39m23s
